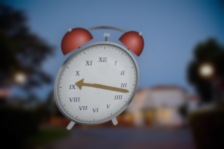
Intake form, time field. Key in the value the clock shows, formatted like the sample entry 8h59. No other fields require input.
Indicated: 9h17
